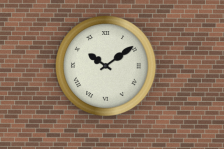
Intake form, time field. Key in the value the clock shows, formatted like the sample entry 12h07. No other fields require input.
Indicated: 10h09
